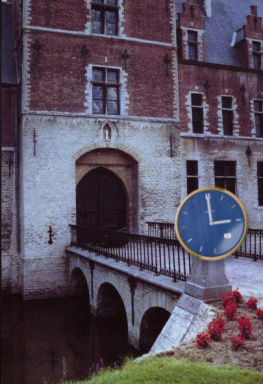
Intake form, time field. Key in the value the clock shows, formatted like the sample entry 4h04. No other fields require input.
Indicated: 3h00
